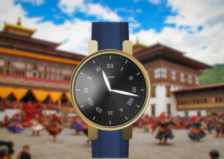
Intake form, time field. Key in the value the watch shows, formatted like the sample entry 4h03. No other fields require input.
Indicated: 11h17
